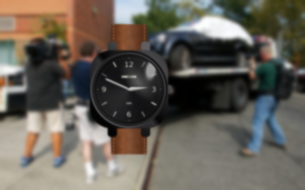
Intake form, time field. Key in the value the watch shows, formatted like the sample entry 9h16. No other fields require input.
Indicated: 2h49
